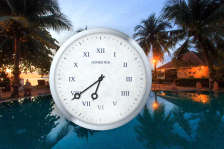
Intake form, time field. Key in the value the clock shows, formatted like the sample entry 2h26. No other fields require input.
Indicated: 6h39
